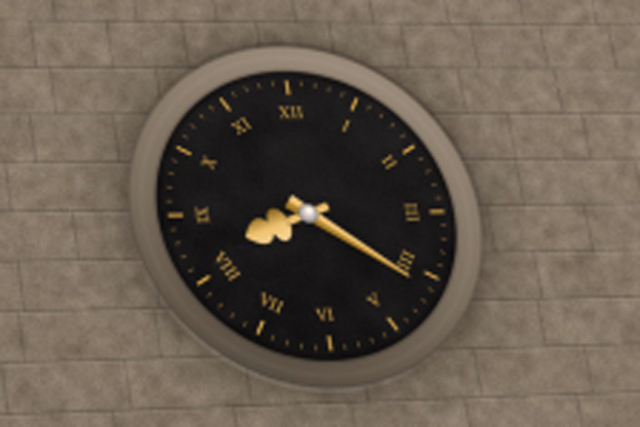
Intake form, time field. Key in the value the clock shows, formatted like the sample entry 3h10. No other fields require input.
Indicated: 8h21
